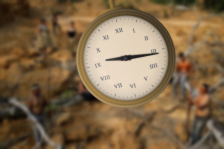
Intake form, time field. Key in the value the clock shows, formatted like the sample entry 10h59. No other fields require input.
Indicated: 9h16
